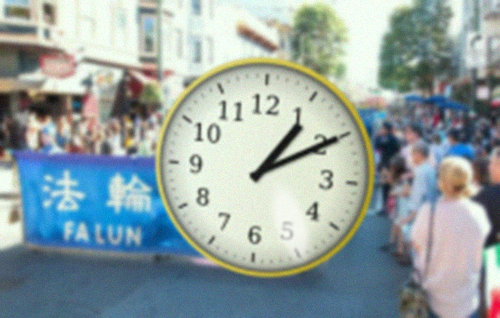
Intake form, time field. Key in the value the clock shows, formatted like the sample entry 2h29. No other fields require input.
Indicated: 1h10
